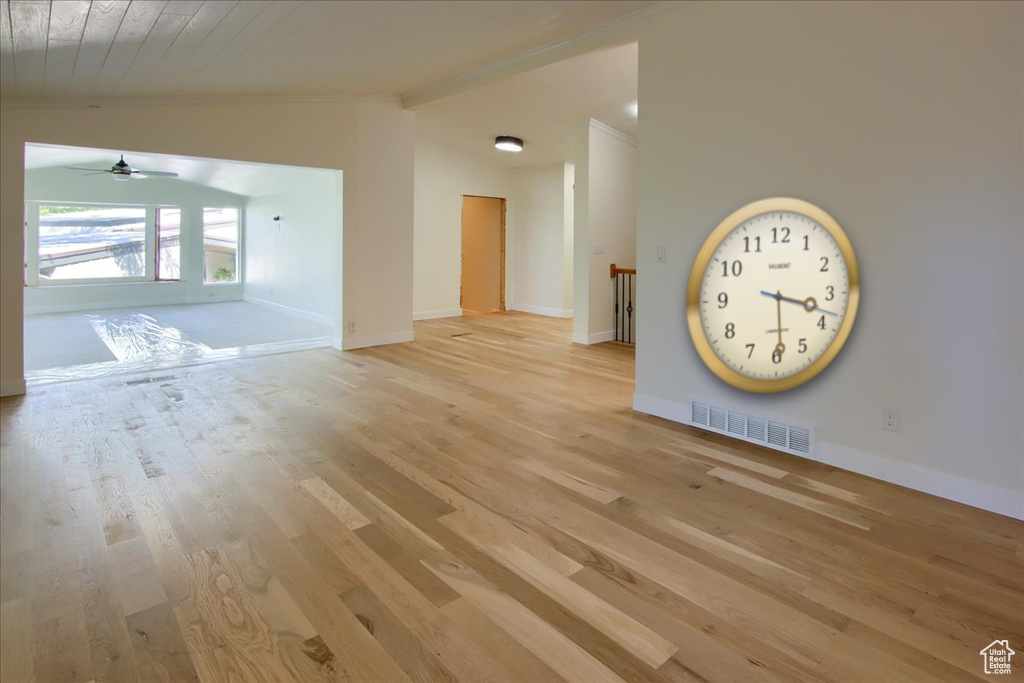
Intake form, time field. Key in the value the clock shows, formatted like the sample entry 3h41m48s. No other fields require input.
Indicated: 3h29m18s
